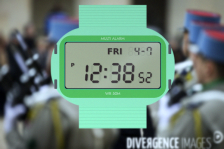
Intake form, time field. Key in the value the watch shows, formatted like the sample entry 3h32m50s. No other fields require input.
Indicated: 12h38m52s
